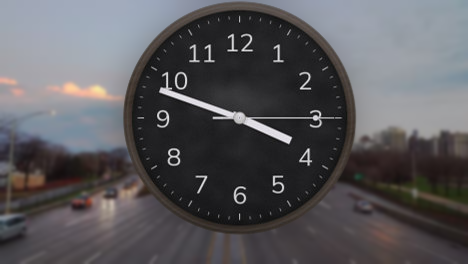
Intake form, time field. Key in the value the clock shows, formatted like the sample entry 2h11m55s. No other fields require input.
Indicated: 3h48m15s
